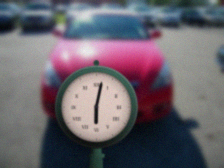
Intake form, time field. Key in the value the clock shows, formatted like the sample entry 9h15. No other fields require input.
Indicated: 6h02
